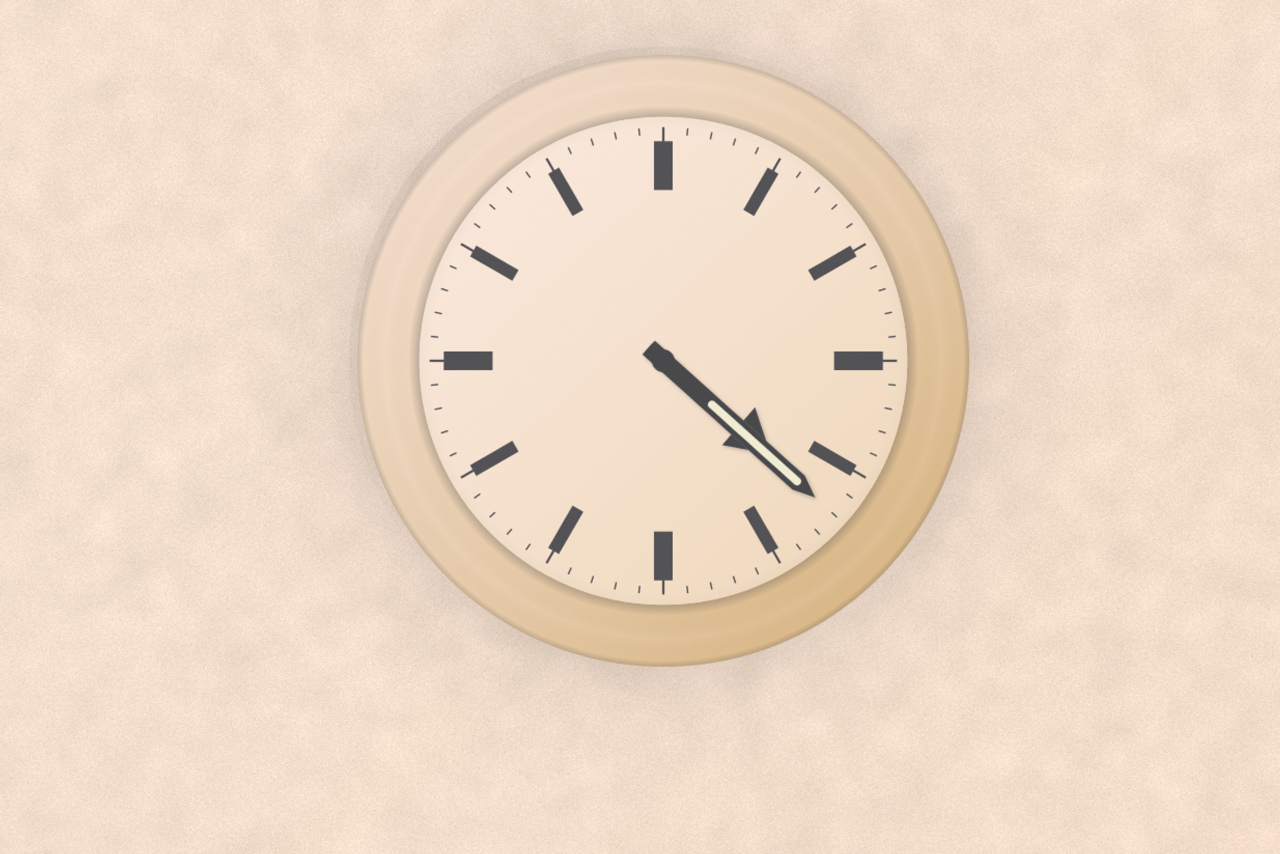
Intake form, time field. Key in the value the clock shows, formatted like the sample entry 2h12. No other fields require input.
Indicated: 4h22
